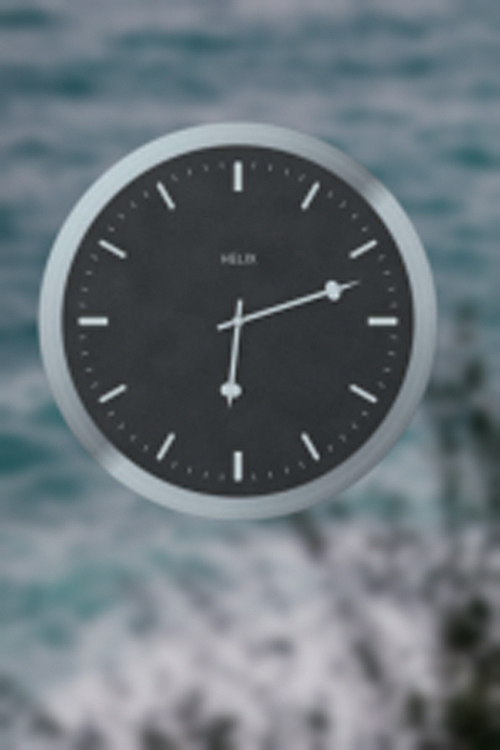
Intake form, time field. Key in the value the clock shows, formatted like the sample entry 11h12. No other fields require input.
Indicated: 6h12
